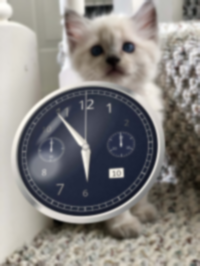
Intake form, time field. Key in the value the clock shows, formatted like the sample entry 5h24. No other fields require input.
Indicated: 5h54
